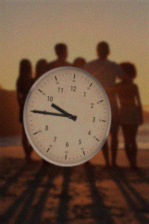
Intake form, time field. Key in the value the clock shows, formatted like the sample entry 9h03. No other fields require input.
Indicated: 9h45
